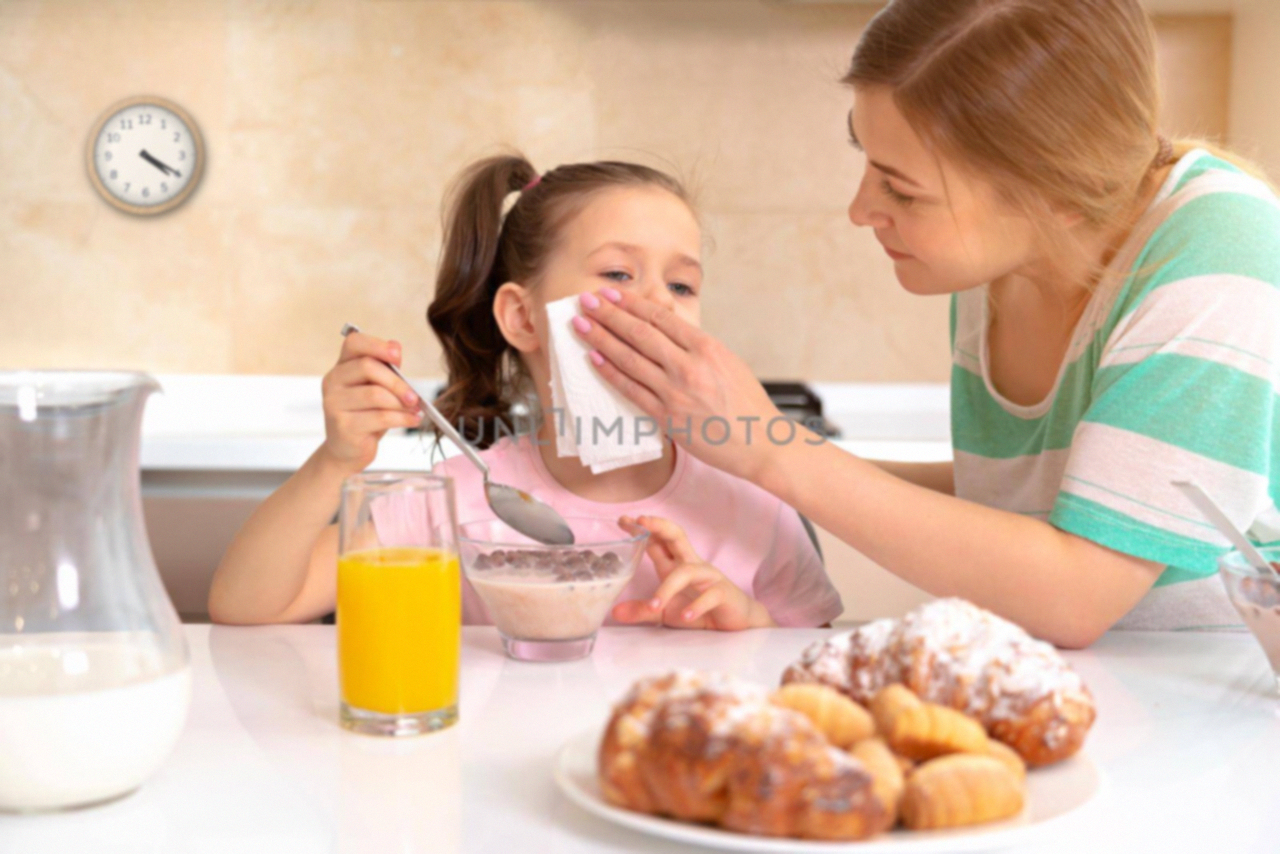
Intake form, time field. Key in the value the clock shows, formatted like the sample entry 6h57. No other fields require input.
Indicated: 4h20
